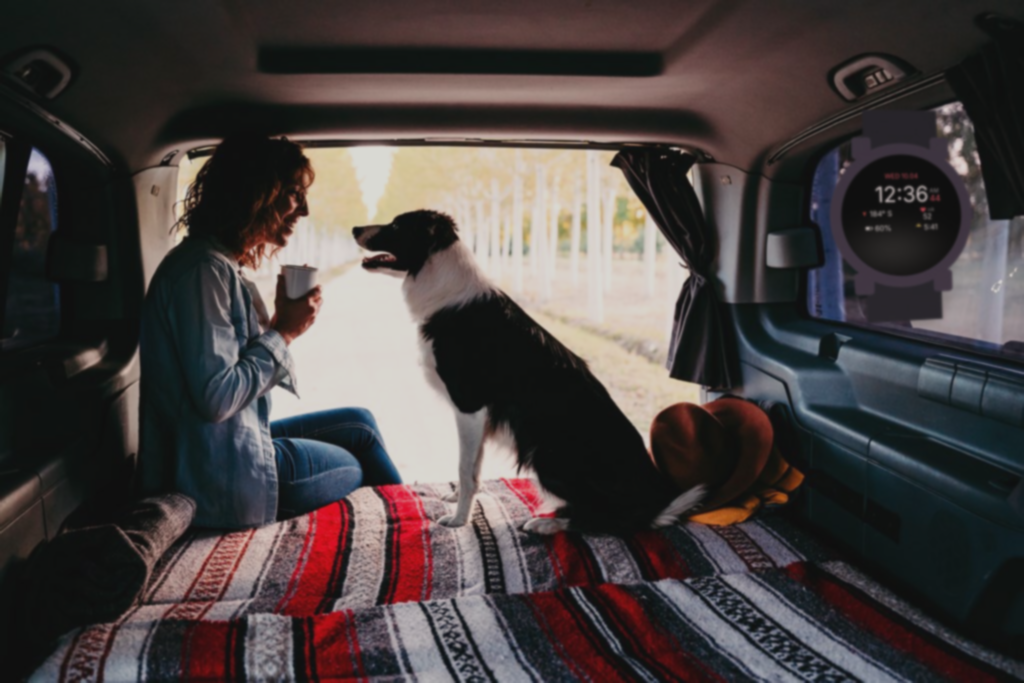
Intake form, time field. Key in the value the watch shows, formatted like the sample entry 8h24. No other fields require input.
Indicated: 12h36
